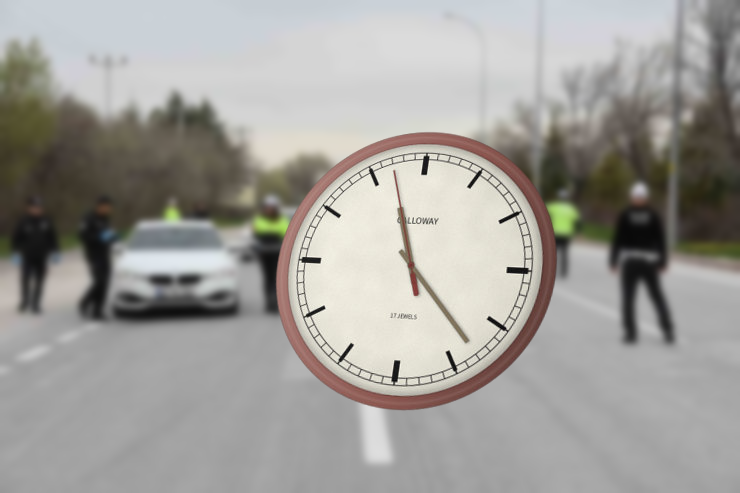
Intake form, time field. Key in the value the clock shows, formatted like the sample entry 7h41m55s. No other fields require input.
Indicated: 11h22m57s
